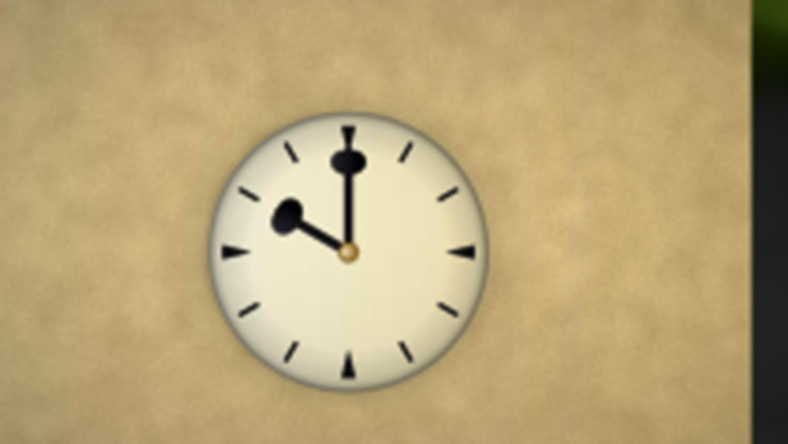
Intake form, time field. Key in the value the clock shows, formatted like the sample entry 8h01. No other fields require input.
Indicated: 10h00
